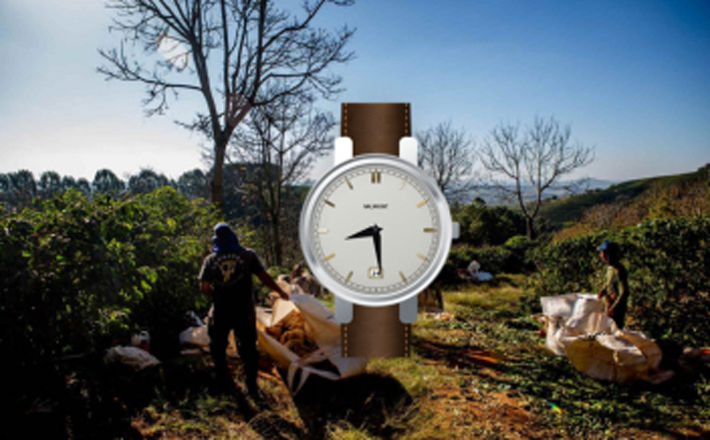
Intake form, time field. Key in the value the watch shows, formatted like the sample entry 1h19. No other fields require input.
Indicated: 8h29
